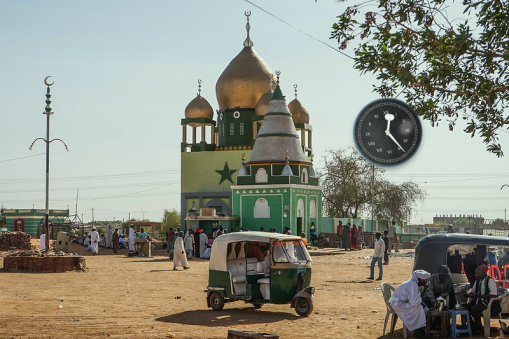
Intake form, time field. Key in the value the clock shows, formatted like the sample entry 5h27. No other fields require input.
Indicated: 12h24
